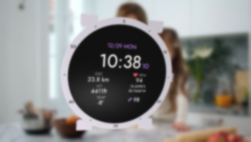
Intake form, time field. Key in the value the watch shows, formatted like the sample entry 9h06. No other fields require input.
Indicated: 10h38
